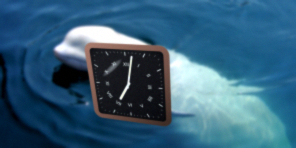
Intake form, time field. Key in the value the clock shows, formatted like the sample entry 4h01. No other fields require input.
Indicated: 7h02
